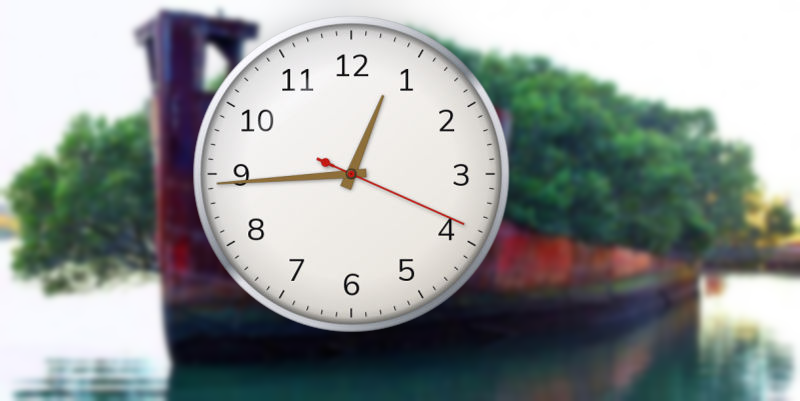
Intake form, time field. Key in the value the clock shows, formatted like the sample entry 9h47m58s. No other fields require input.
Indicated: 12h44m19s
